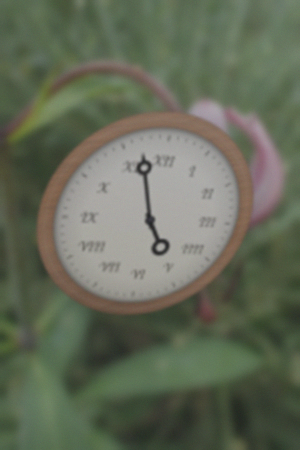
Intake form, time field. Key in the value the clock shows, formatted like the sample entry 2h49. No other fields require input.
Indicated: 4h57
